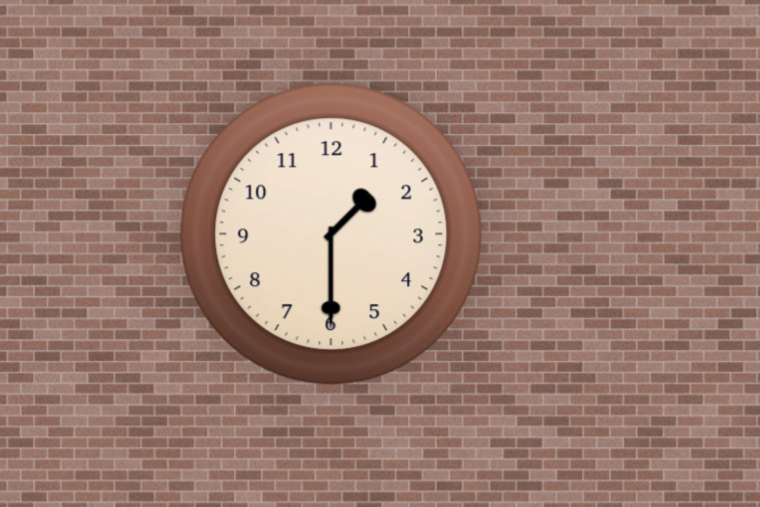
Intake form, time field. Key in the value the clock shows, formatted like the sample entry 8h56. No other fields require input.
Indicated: 1h30
